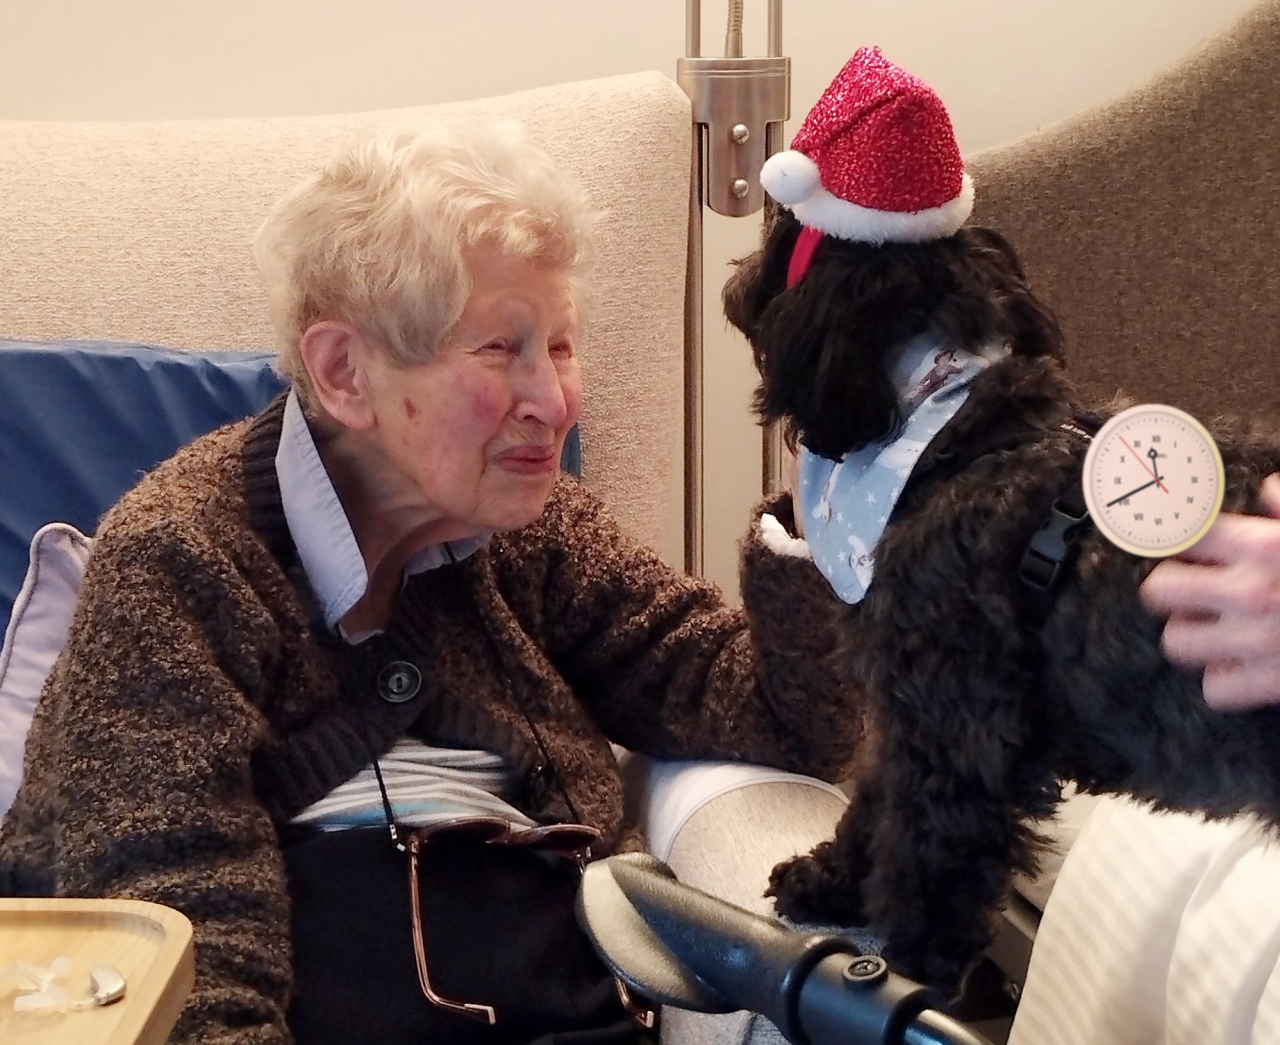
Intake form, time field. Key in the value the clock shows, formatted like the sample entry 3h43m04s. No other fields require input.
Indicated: 11h40m53s
